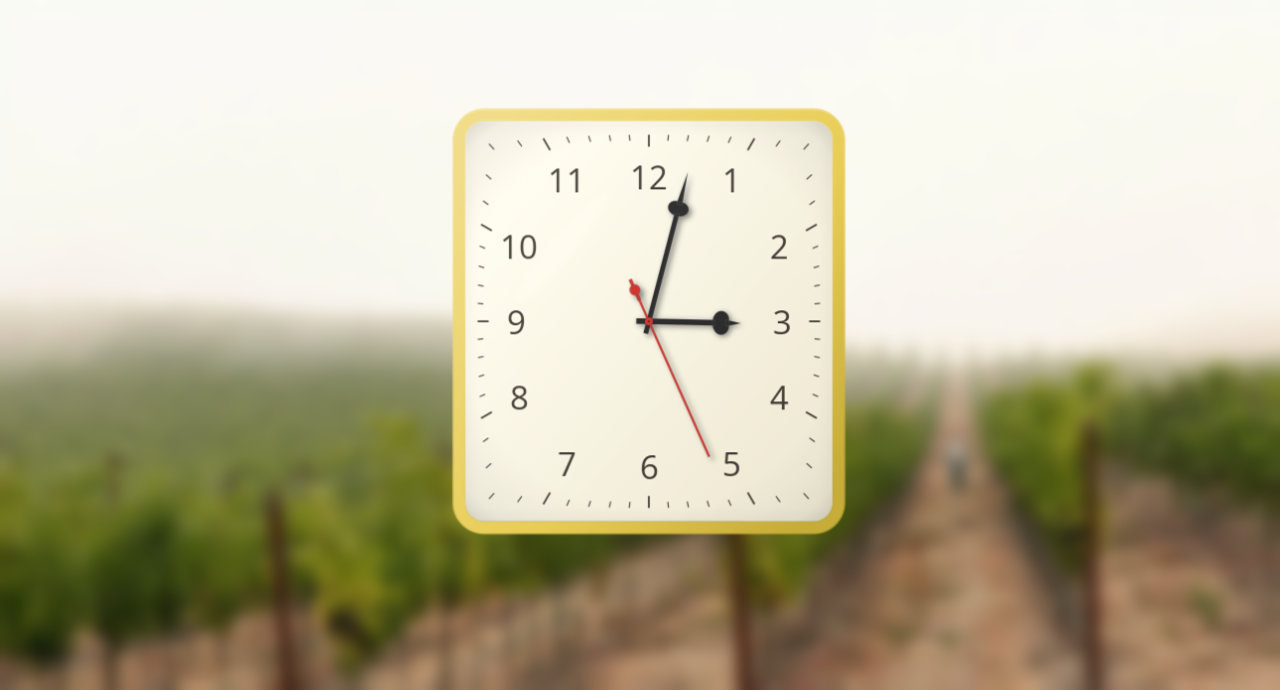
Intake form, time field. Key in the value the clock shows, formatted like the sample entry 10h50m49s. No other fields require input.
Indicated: 3h02m26s
